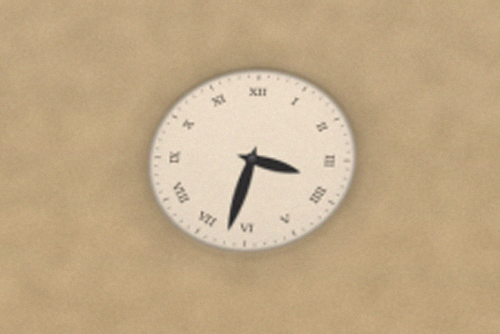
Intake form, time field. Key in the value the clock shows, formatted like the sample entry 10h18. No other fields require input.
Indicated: 3h32
